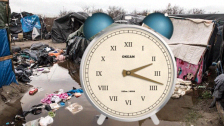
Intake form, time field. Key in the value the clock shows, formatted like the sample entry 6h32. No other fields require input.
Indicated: 2h18
